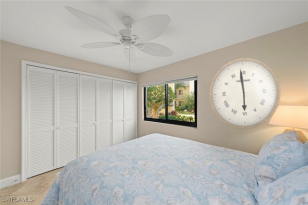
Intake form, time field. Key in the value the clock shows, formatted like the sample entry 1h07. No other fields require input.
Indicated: 5h59
